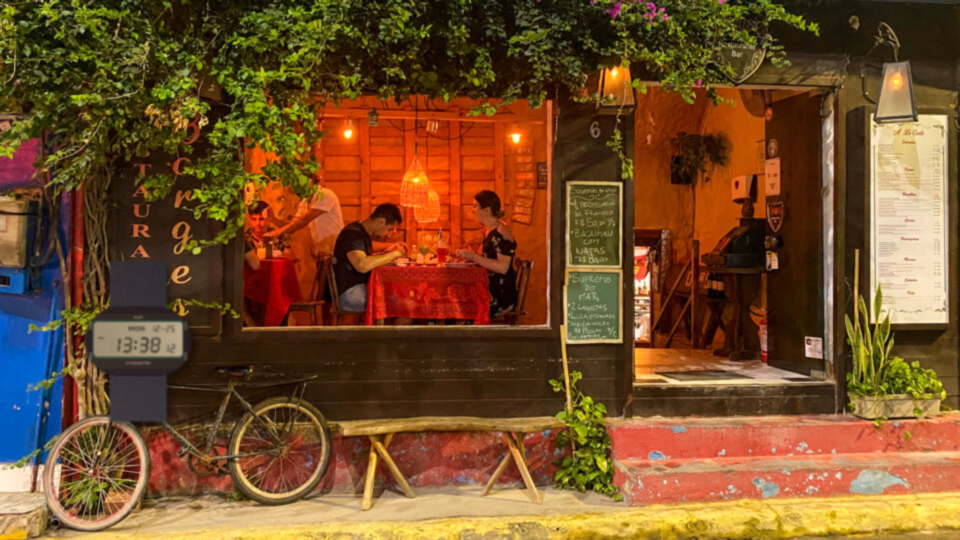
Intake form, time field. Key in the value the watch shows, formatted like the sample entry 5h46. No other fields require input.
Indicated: 13h38
